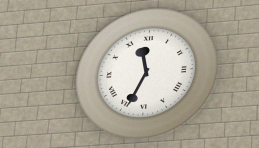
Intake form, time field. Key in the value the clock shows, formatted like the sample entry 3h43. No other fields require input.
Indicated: 11h34
